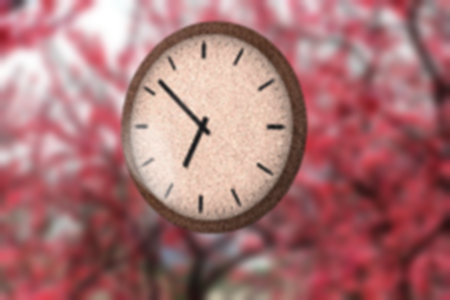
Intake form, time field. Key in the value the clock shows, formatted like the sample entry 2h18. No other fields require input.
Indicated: 6h52
